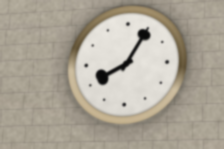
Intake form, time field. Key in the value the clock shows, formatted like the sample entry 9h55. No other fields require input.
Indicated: 8h05
